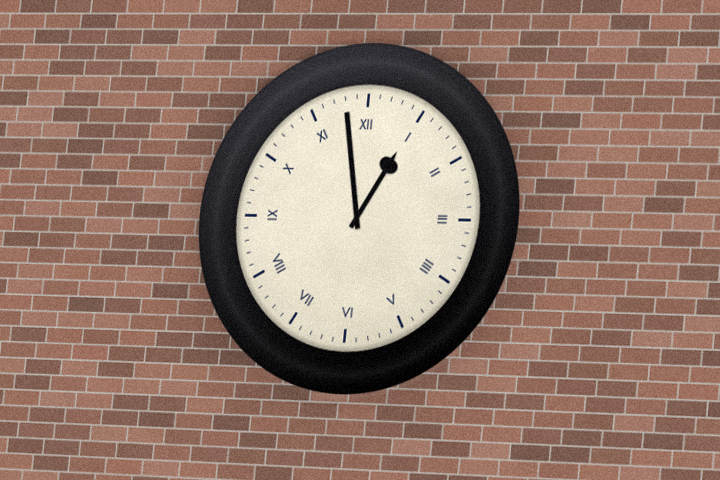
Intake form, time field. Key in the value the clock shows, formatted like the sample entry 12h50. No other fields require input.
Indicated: 12h58
